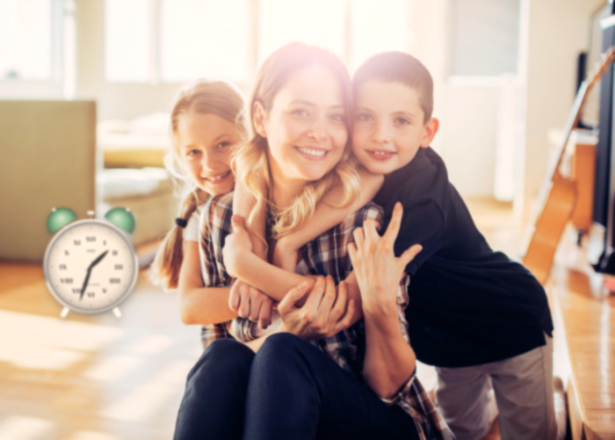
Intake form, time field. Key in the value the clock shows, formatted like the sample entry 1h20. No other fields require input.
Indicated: 1h33
